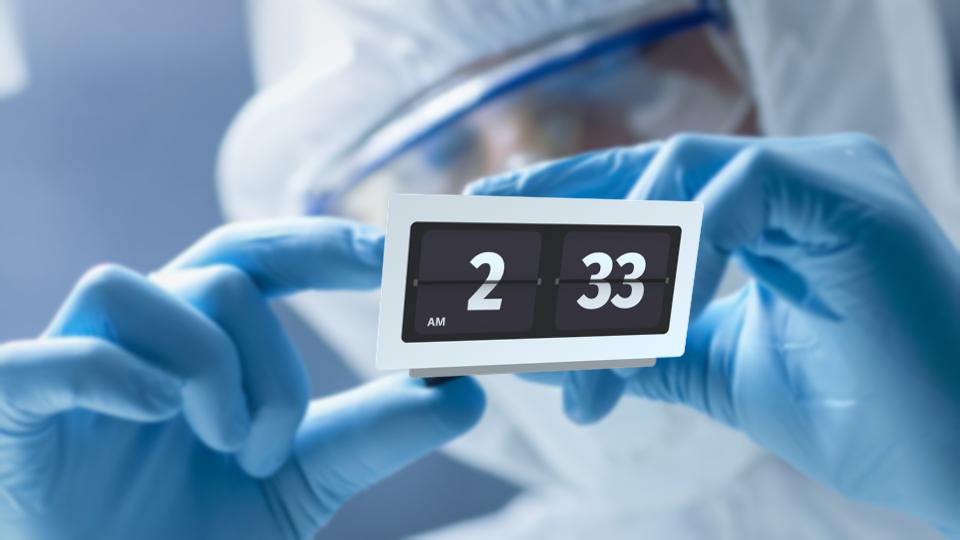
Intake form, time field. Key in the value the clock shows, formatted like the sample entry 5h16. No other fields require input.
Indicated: 2h33
